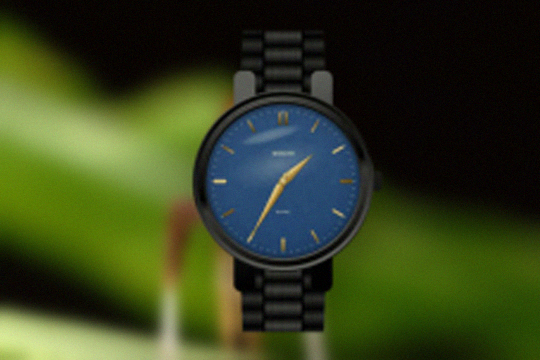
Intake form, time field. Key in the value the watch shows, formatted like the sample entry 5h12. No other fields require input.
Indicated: 1h35
